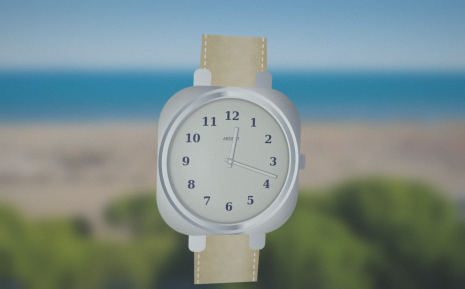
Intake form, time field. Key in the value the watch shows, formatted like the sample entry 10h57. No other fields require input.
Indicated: 12h18
